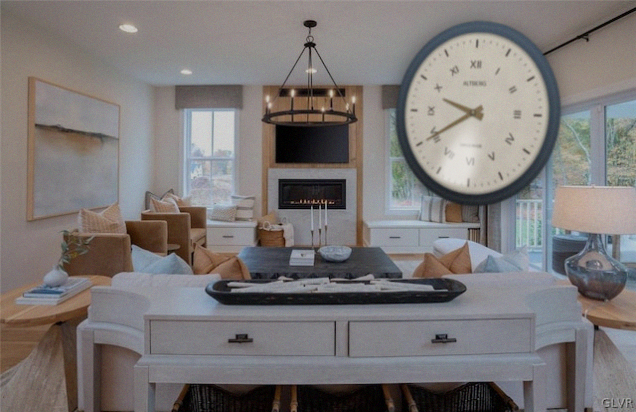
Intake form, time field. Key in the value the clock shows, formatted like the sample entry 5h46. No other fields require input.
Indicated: 9h40
